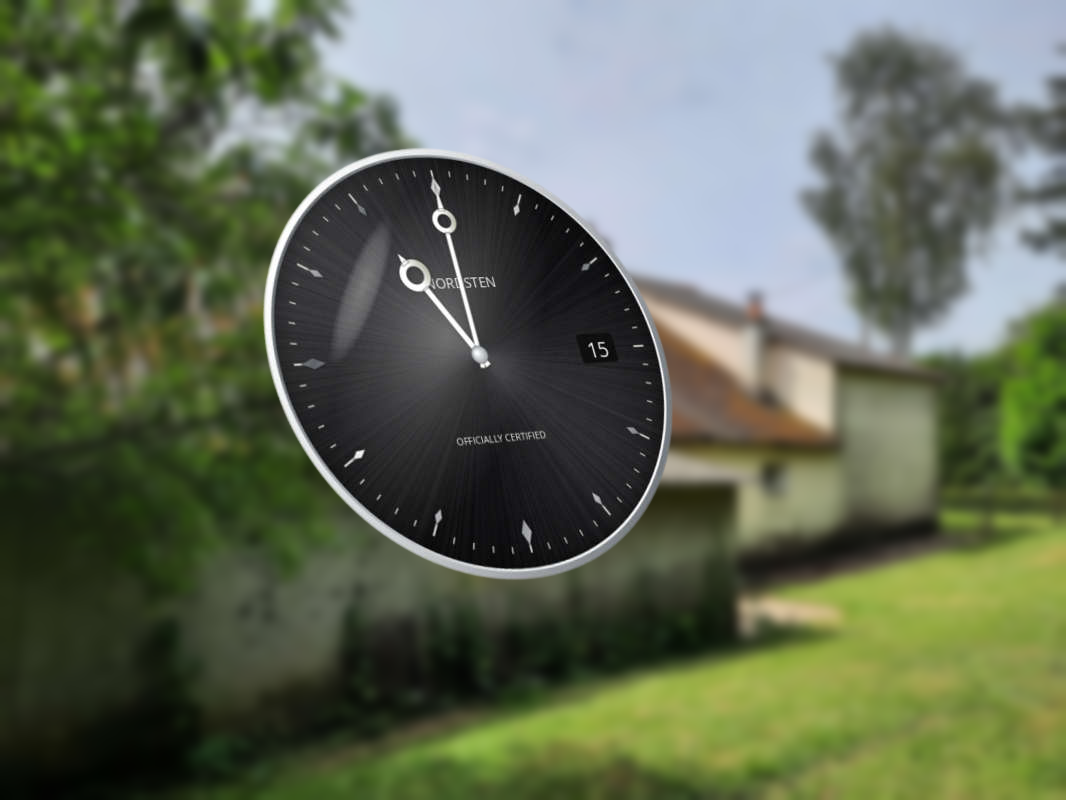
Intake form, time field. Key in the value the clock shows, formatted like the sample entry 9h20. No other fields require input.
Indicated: 11h00
